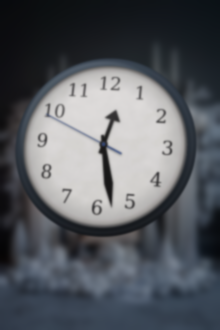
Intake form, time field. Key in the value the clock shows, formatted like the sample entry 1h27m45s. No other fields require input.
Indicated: 12h27m49s
